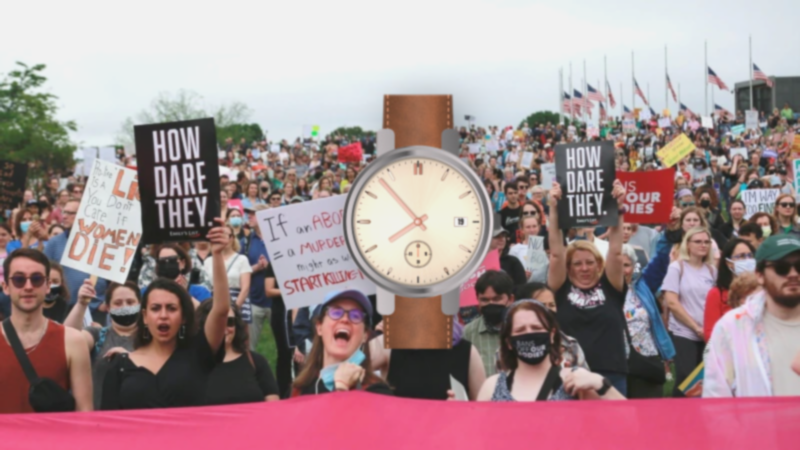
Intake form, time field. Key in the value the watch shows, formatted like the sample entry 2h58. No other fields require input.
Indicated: 7h53
